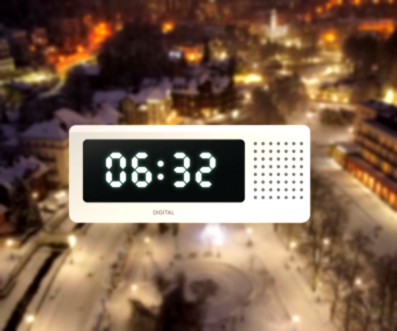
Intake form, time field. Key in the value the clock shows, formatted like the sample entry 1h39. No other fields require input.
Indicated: 6h32
